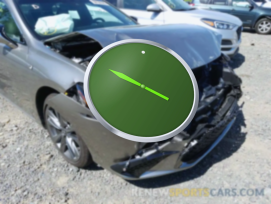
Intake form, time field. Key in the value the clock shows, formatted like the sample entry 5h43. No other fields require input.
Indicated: 3h49
